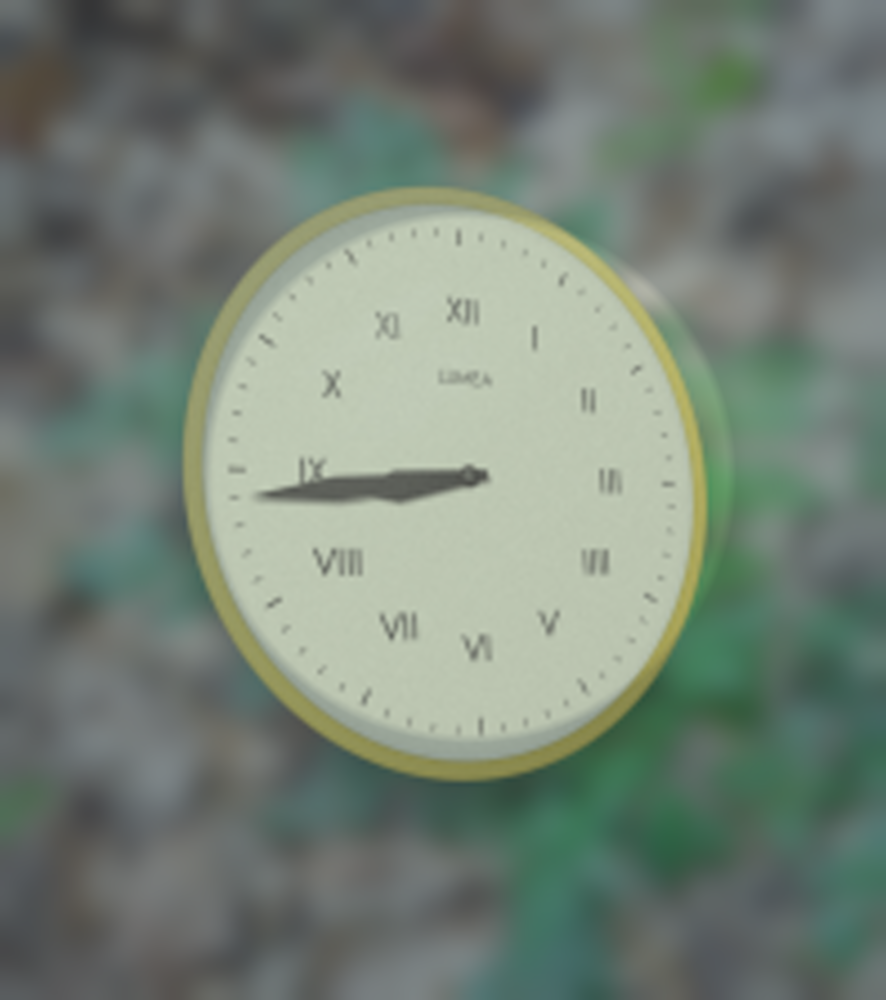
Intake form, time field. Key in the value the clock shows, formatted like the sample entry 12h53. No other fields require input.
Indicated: 8h44
